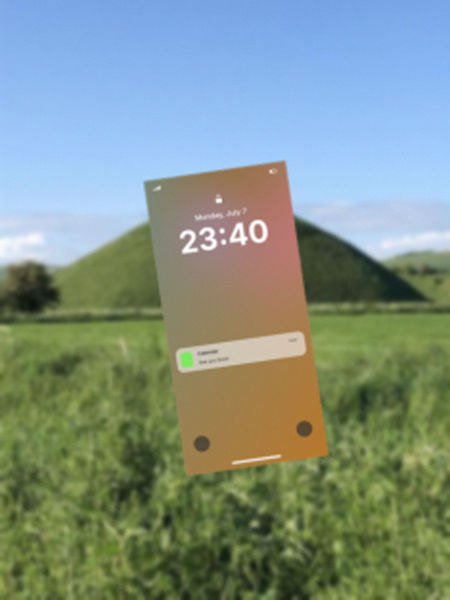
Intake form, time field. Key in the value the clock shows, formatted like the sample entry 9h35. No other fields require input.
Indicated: 23h40
